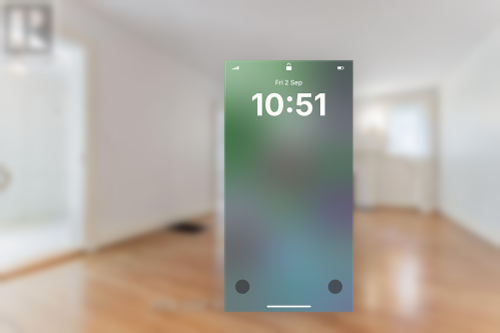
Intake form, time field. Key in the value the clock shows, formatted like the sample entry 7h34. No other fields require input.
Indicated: 10h51
